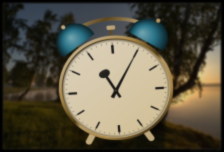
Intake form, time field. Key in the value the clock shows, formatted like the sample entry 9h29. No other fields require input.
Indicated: 11h05
